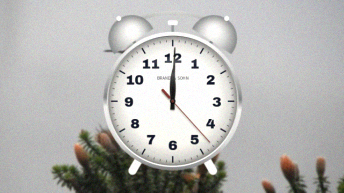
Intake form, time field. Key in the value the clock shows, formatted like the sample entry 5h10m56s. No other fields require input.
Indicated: 12h00m23s
